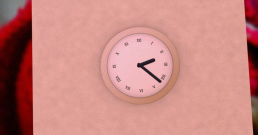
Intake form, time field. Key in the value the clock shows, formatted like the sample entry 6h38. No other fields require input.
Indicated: 2h22
